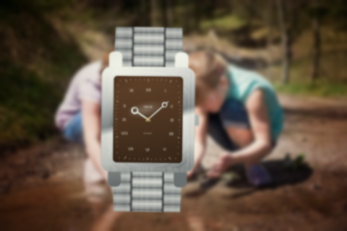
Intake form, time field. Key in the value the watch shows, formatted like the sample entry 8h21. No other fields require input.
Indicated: 10h08
